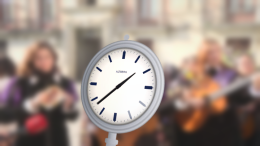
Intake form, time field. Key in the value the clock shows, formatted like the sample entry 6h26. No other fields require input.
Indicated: 1h38
